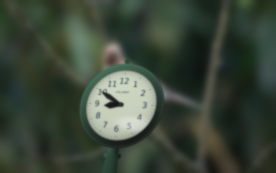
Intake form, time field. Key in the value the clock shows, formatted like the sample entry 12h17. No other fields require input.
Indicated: 8h50
